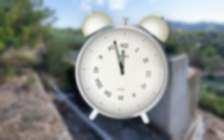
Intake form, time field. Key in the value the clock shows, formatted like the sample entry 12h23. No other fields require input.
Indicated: 11h57
